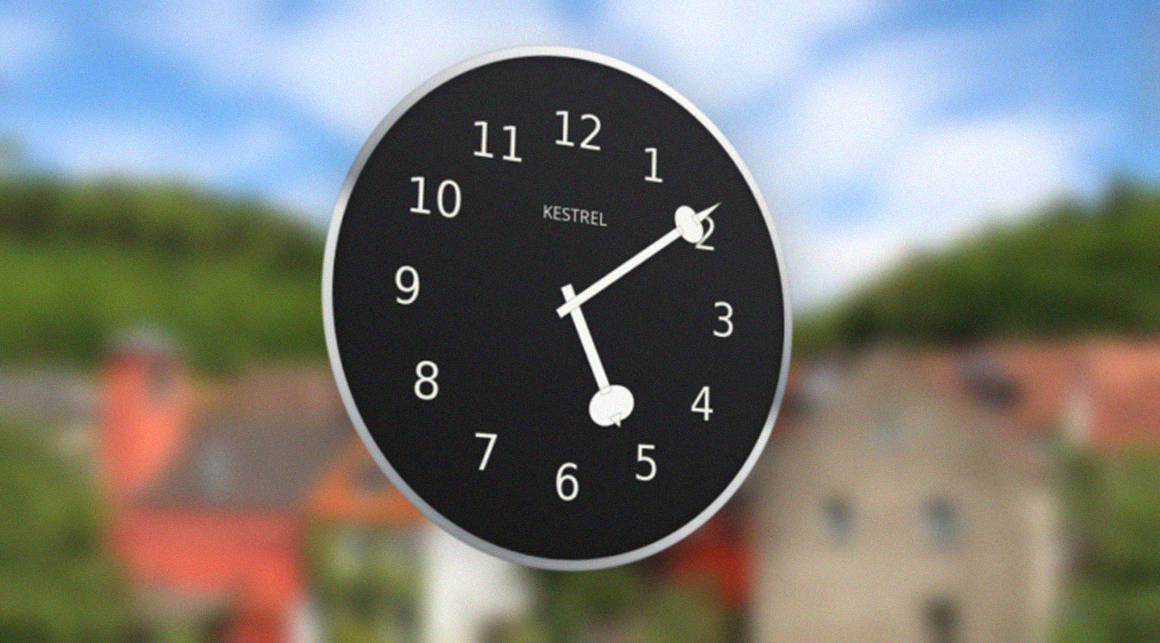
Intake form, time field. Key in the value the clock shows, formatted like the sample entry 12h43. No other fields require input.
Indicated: 5h09
